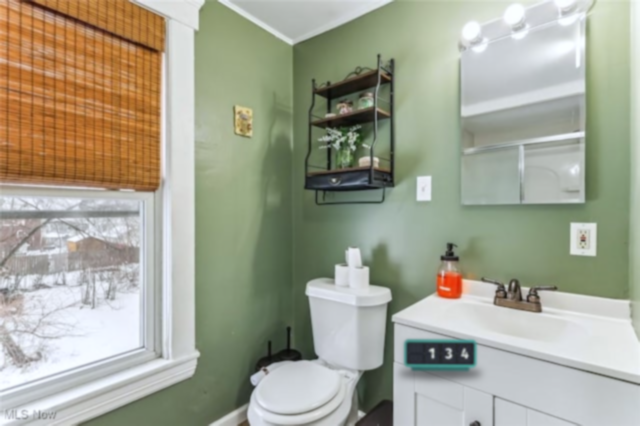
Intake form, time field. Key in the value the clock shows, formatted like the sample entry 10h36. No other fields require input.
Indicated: 1h34
